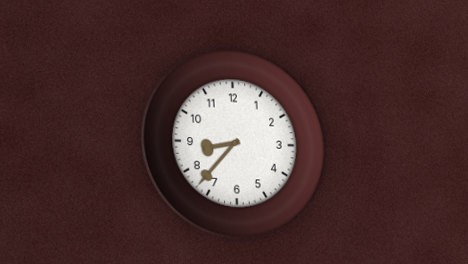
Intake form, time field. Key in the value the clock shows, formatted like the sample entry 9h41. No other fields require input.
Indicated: 8h37
